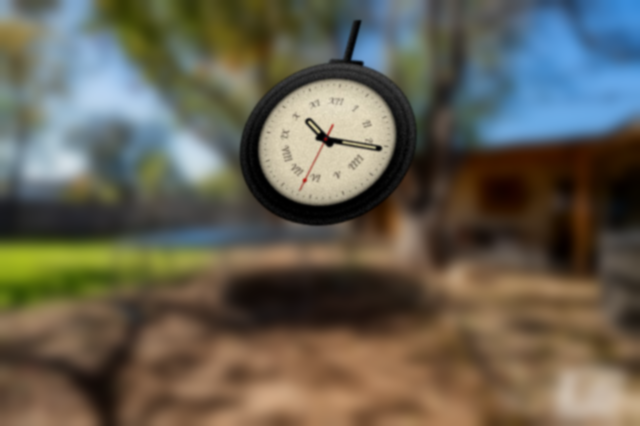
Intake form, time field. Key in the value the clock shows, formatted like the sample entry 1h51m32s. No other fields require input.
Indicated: 10h15m32s
